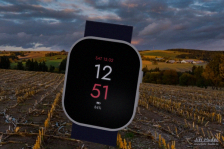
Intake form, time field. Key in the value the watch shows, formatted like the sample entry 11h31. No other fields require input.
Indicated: 12h51
